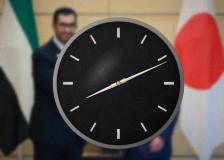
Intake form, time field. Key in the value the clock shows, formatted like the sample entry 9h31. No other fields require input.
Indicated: 8h11
